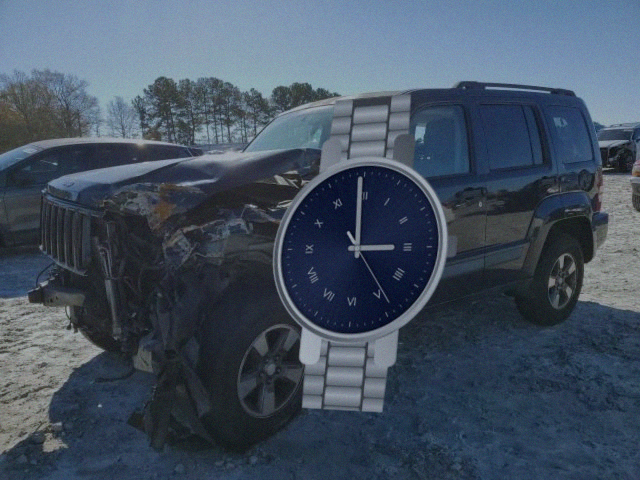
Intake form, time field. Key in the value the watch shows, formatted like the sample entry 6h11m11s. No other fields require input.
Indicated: 2h59m24s
